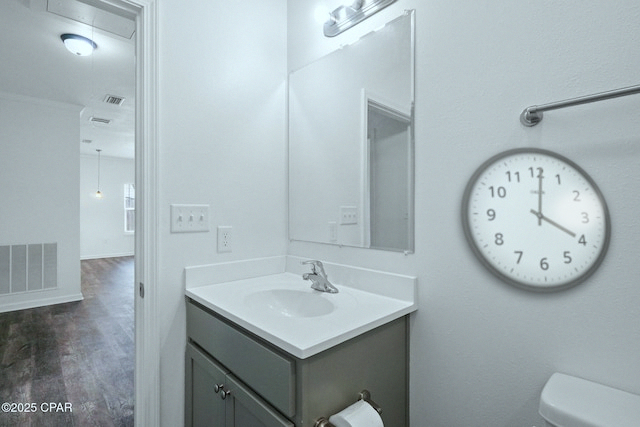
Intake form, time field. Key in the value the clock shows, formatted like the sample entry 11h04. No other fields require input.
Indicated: 4h01
